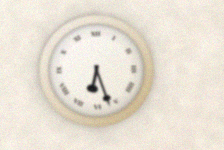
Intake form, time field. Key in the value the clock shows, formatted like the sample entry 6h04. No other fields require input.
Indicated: 6h27
